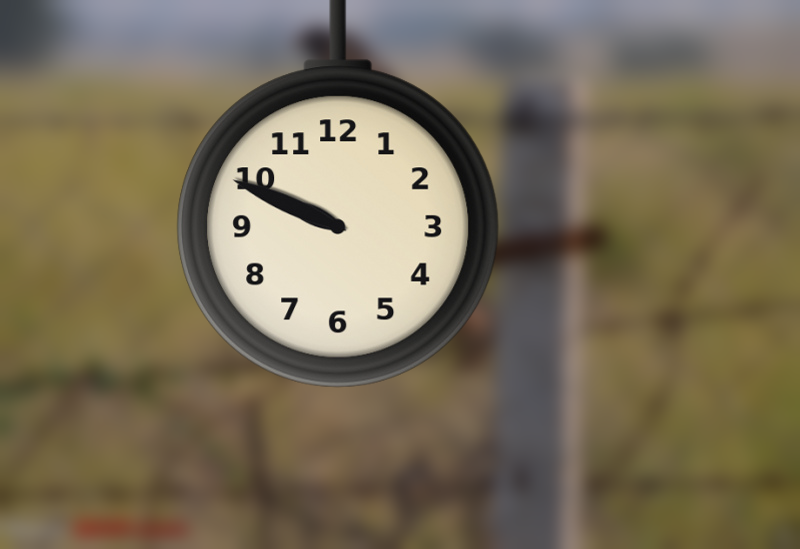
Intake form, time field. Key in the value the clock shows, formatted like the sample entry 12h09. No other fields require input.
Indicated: 9h49
